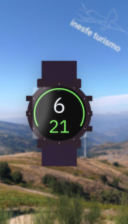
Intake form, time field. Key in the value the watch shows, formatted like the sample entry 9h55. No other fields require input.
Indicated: 6h21
